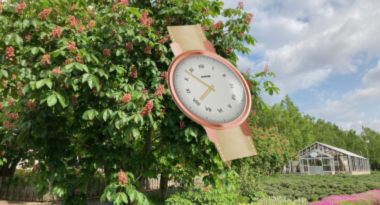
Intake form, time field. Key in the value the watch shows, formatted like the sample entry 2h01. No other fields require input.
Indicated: 7h53
